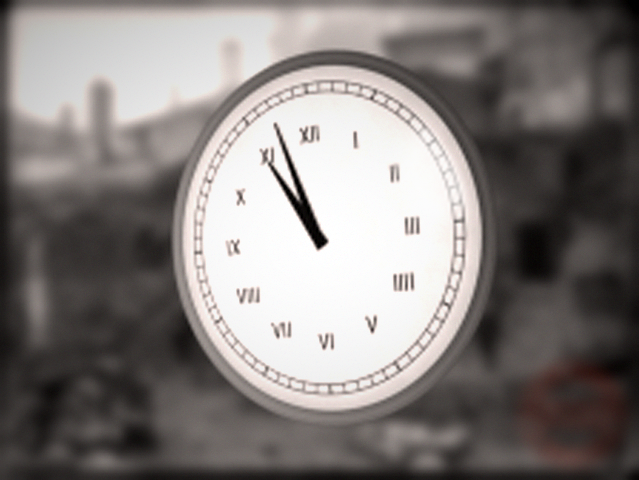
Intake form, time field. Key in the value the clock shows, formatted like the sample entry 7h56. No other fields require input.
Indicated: 10h57
